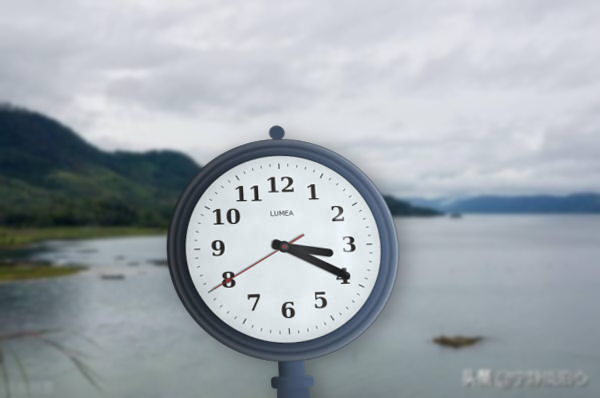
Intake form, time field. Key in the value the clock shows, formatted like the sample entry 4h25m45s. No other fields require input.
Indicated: 3h19m40s
